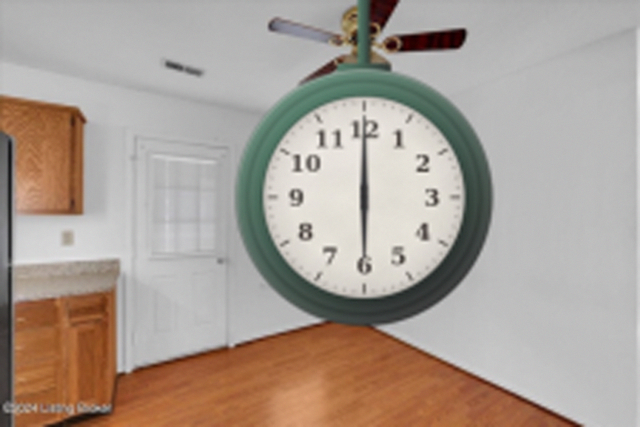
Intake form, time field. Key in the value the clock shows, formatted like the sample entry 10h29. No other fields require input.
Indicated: 6h00
